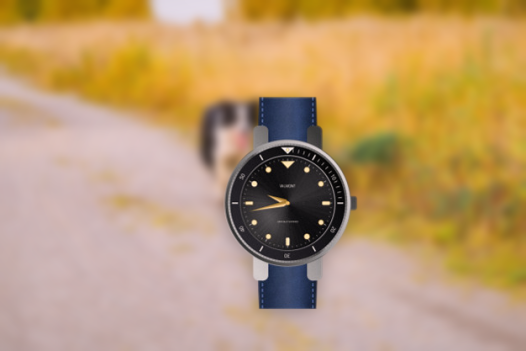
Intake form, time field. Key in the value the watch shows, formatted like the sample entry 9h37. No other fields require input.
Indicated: 9h43
